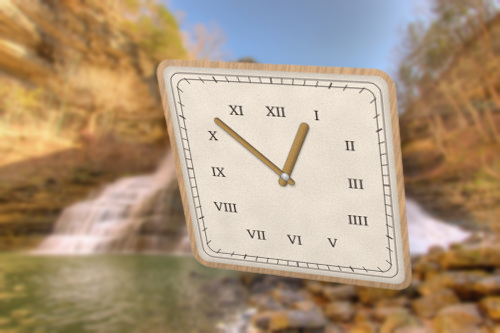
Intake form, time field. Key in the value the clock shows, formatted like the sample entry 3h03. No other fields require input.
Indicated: 12h52
